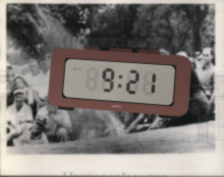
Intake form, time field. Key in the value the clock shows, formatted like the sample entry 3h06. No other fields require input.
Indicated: 9h21
